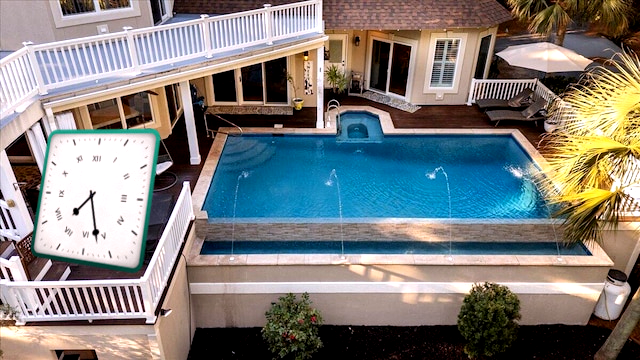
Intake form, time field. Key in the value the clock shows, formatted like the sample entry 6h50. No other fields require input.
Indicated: 7h27
